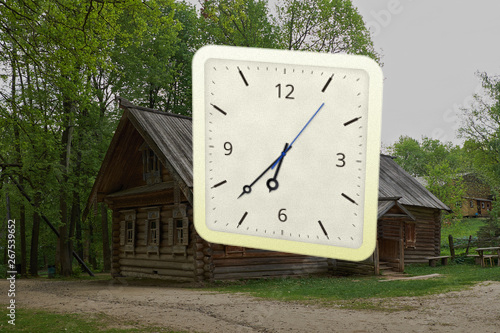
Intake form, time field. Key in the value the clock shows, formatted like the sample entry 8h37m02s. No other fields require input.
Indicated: 6h37m06s
